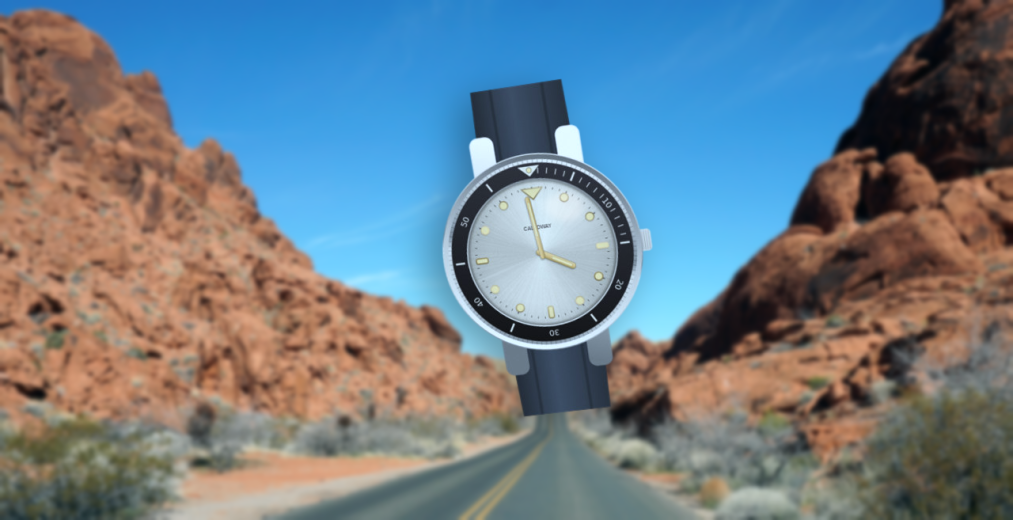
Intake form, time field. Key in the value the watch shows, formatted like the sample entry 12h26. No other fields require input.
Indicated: 3h59
